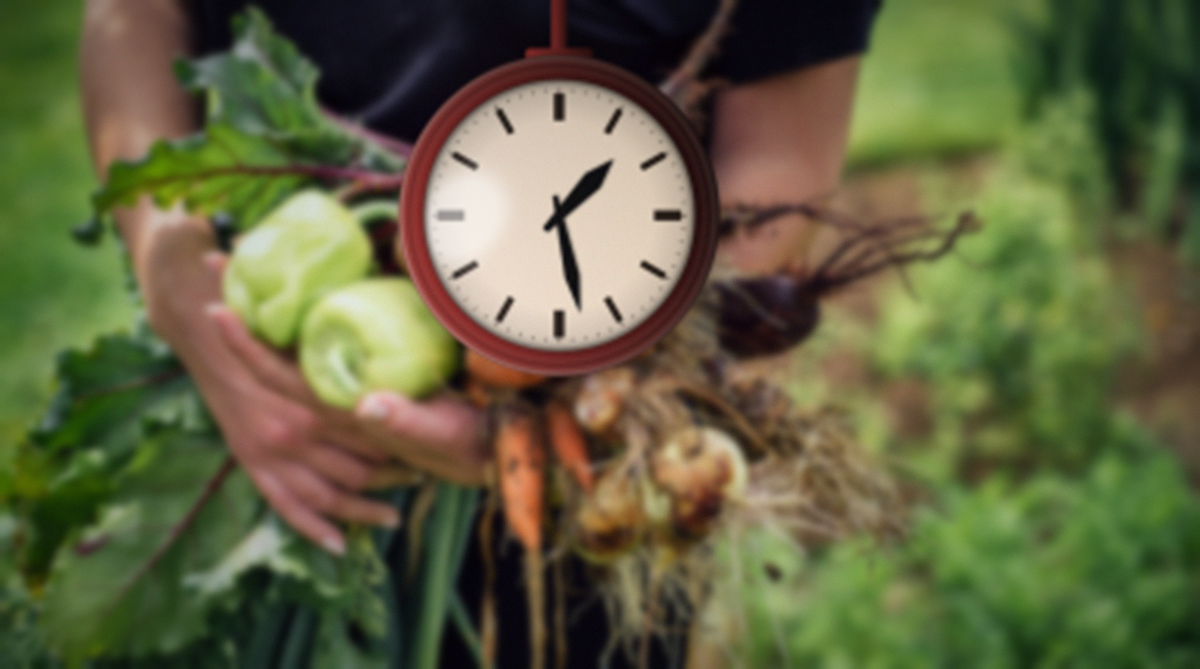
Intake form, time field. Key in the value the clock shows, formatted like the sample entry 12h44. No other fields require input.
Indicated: 1h28
